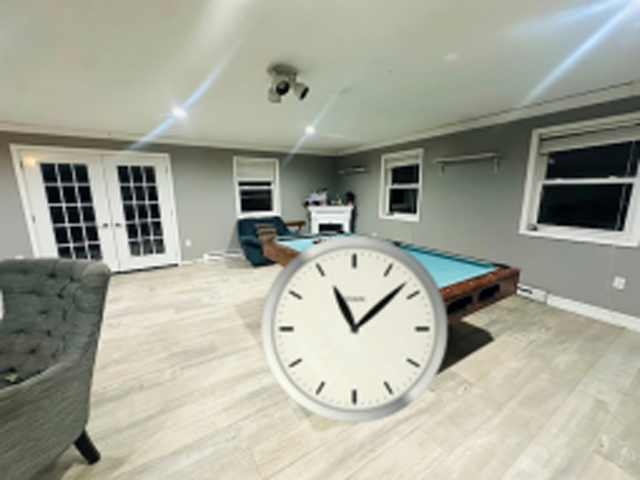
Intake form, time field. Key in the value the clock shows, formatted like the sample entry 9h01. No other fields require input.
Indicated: 11h08
